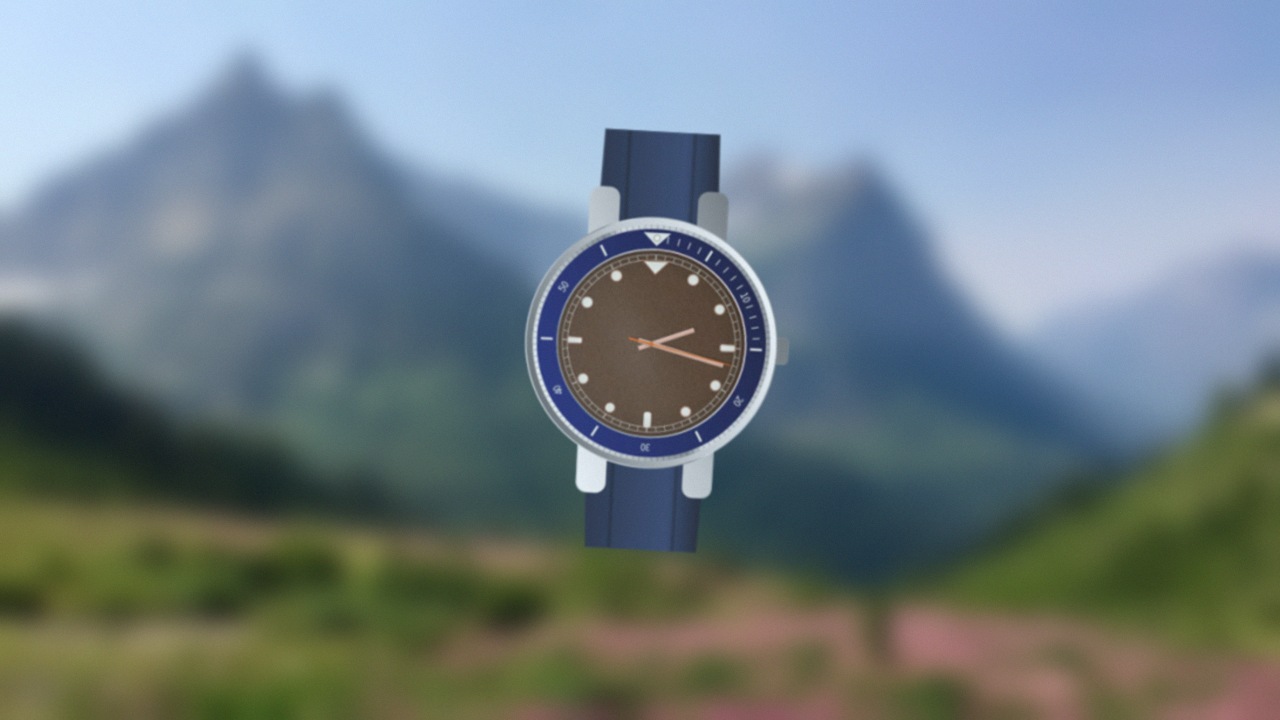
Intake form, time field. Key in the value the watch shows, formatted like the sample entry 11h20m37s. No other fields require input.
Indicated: 2h17m17s
